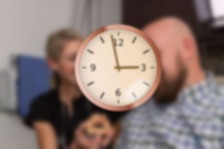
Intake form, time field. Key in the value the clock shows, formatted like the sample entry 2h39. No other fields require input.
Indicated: 2h58
